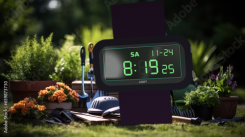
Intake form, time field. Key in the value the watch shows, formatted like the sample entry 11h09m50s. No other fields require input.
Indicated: 8h19m25s
